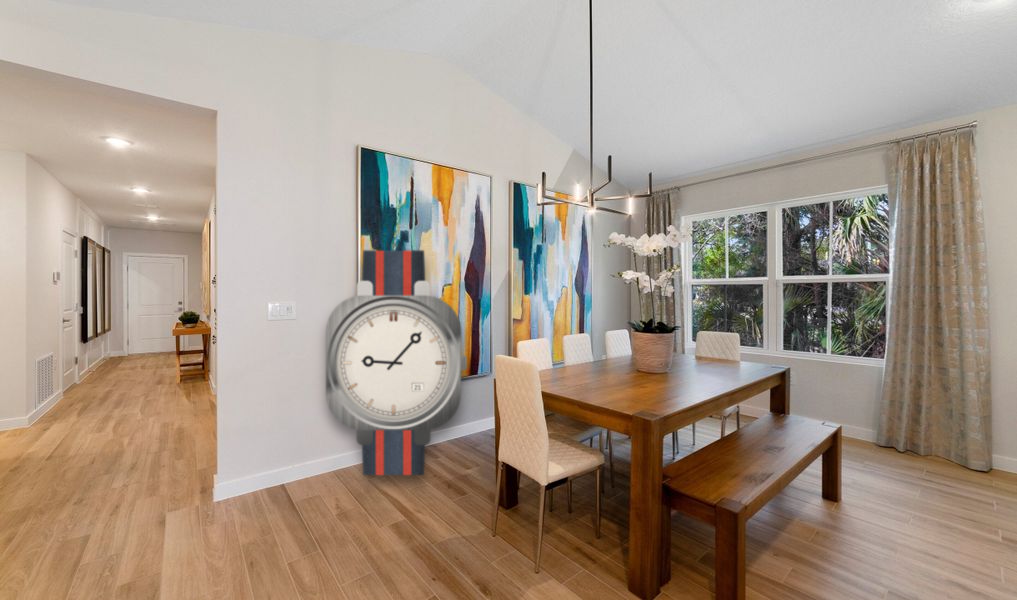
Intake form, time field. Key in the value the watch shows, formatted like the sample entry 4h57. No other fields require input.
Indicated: 9h07
